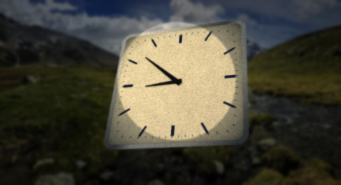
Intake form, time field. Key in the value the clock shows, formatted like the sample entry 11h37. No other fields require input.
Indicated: 8h52
